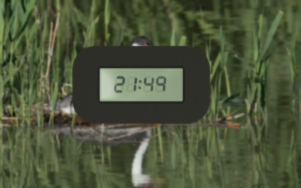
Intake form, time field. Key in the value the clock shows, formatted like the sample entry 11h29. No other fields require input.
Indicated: 21h49
